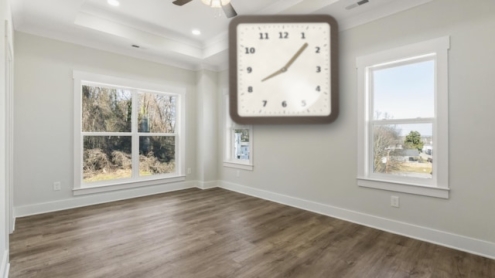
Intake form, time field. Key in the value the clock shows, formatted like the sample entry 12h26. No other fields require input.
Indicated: 8h07
